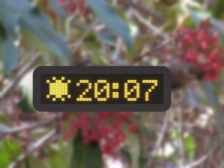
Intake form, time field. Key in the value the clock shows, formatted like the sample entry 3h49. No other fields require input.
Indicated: 20h07
